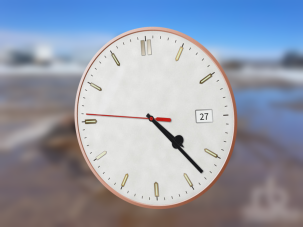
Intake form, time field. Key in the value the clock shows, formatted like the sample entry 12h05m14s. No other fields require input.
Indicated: 4h22m46s
